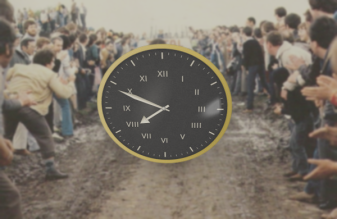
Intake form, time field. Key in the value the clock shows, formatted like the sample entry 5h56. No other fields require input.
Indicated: 7h49
